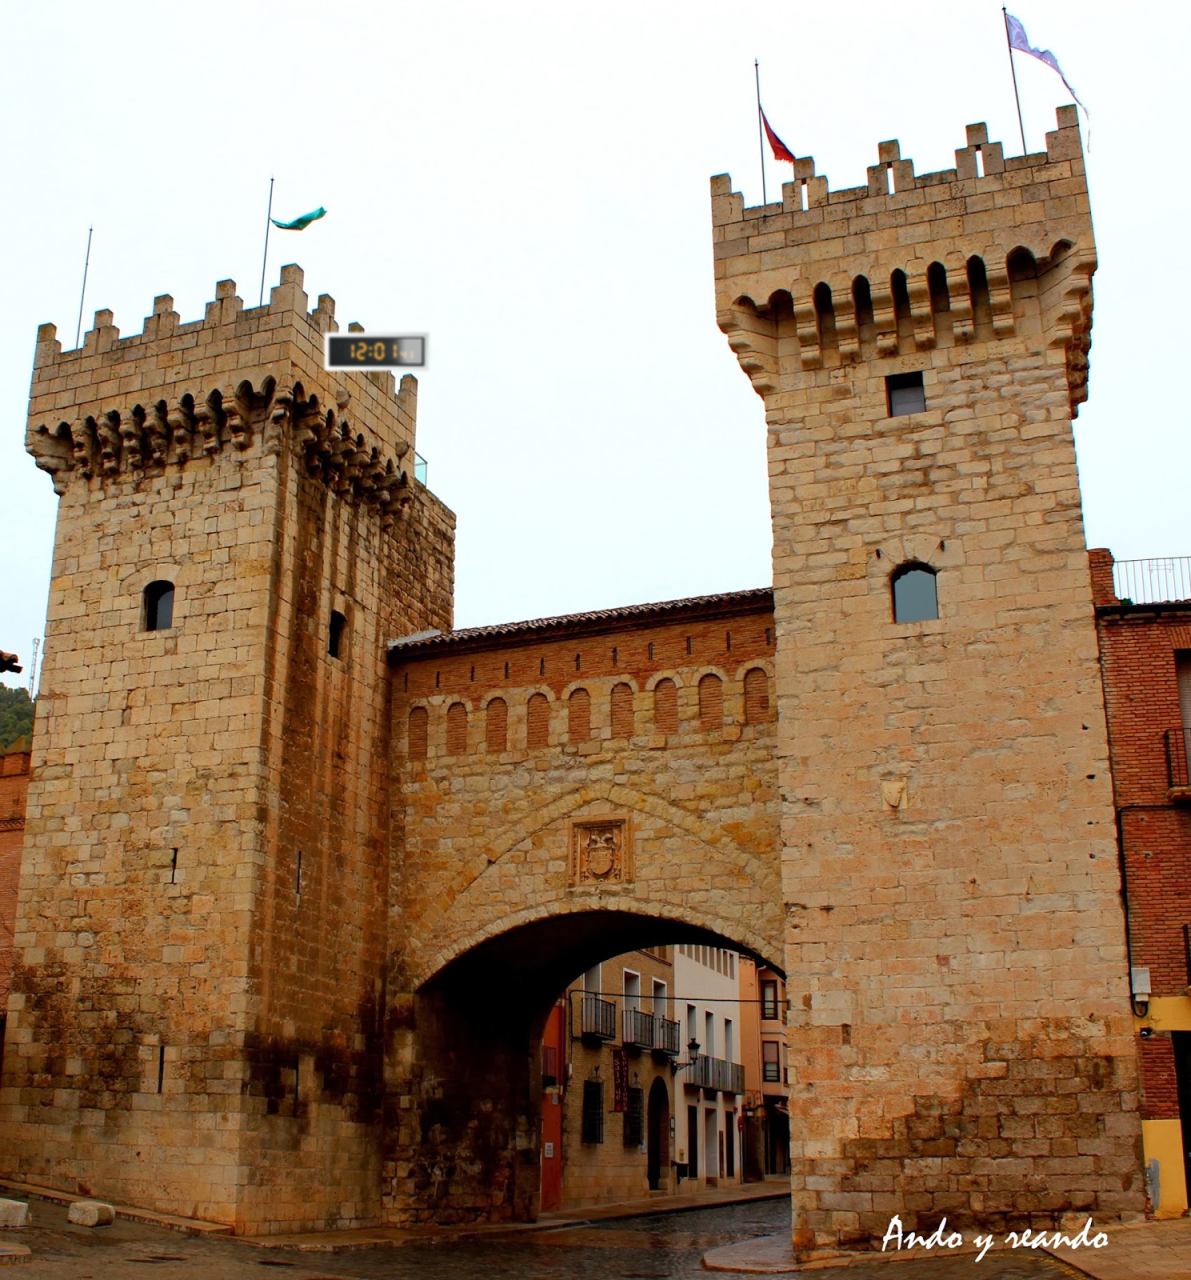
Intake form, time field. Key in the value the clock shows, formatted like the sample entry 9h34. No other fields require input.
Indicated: 12h01
